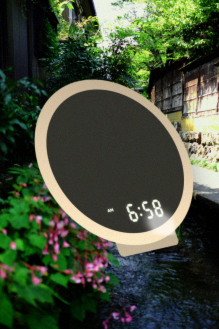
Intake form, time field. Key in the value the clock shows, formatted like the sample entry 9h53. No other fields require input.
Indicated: 6h58
